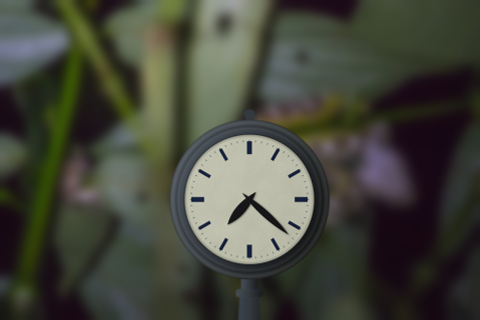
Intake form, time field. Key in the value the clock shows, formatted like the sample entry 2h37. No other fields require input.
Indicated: 7h22
